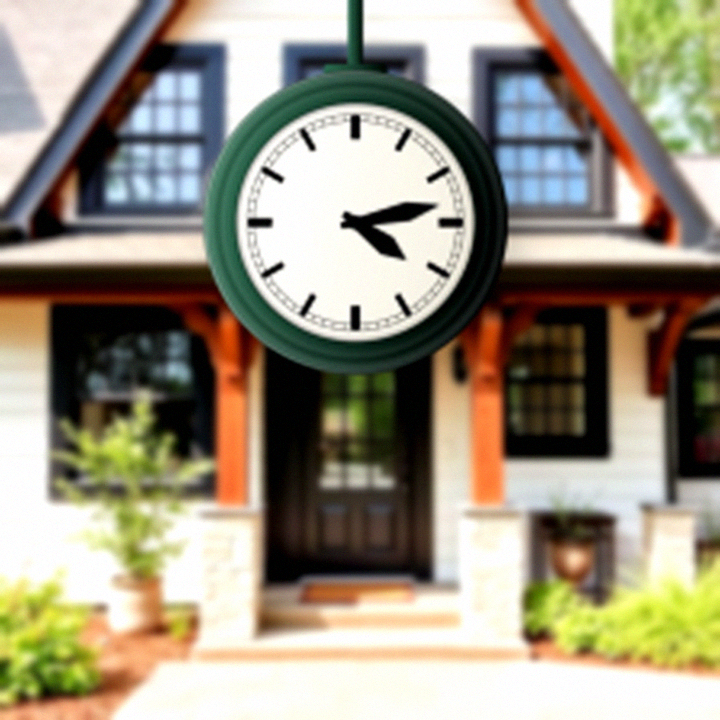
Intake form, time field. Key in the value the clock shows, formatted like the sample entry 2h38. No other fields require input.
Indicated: 4h13
